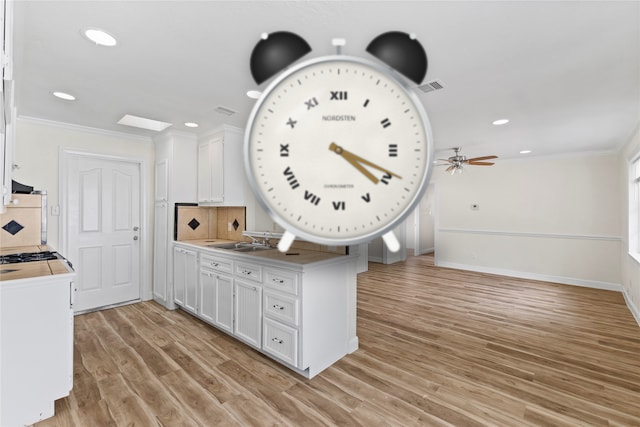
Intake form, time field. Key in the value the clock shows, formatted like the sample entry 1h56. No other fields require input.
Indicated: 4h19
